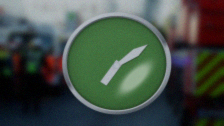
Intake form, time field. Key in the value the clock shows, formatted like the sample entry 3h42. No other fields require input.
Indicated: 7h09
